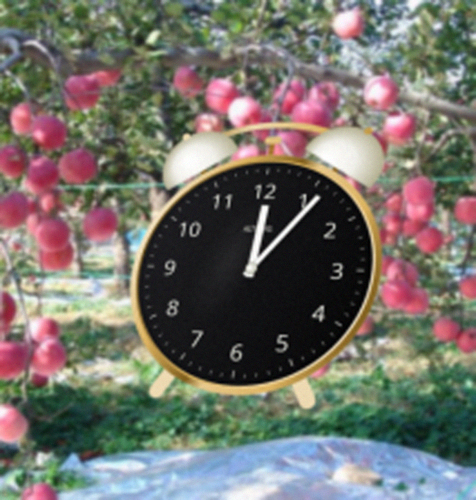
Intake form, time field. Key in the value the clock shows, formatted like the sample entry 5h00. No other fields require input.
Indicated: 12h06
